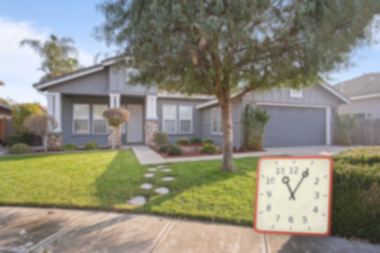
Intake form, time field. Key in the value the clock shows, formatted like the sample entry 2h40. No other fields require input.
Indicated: 11h05
